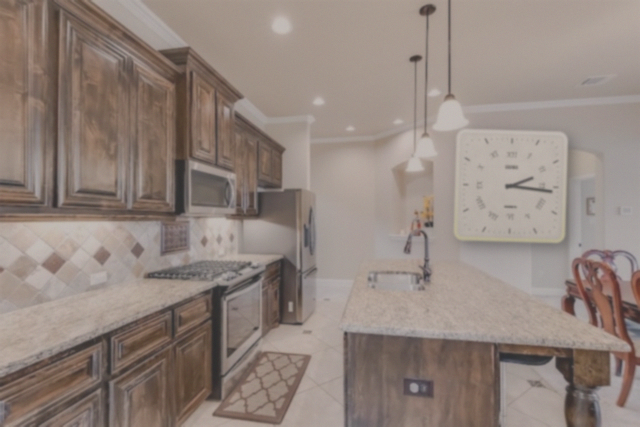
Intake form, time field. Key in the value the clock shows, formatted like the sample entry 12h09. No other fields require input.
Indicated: 2h16
